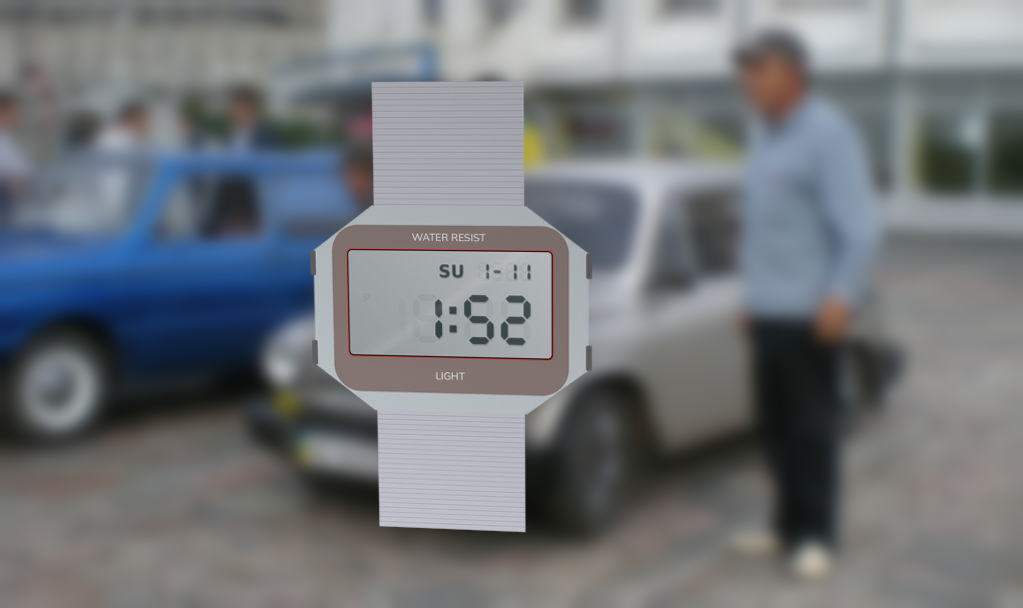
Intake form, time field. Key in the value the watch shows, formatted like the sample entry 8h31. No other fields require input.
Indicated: 1h52
